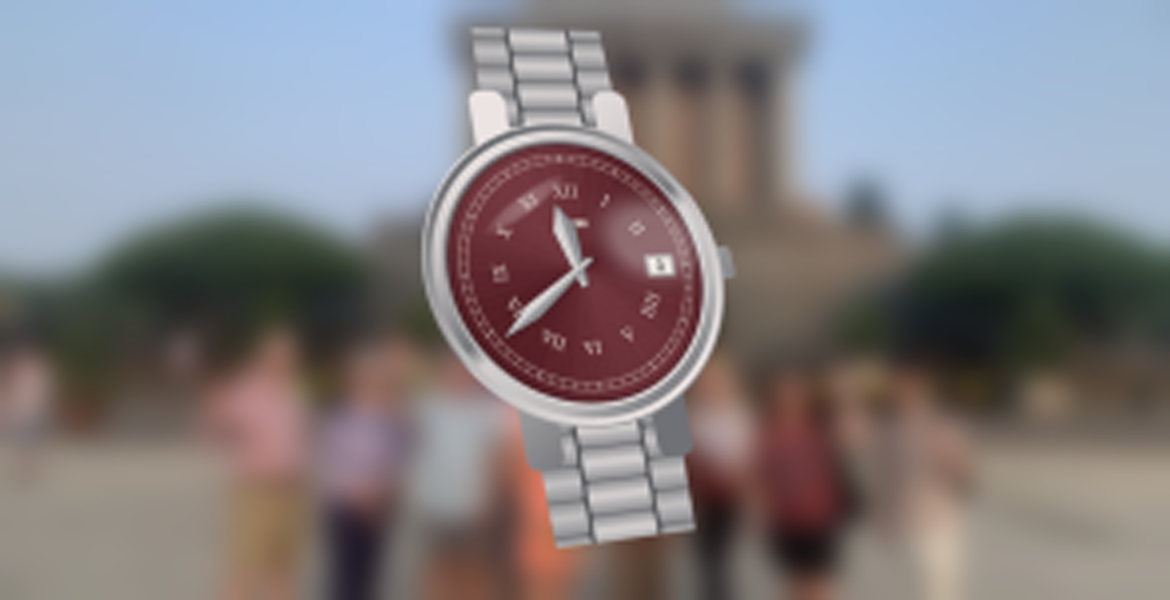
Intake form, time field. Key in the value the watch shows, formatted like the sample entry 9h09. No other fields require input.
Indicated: 11h39
